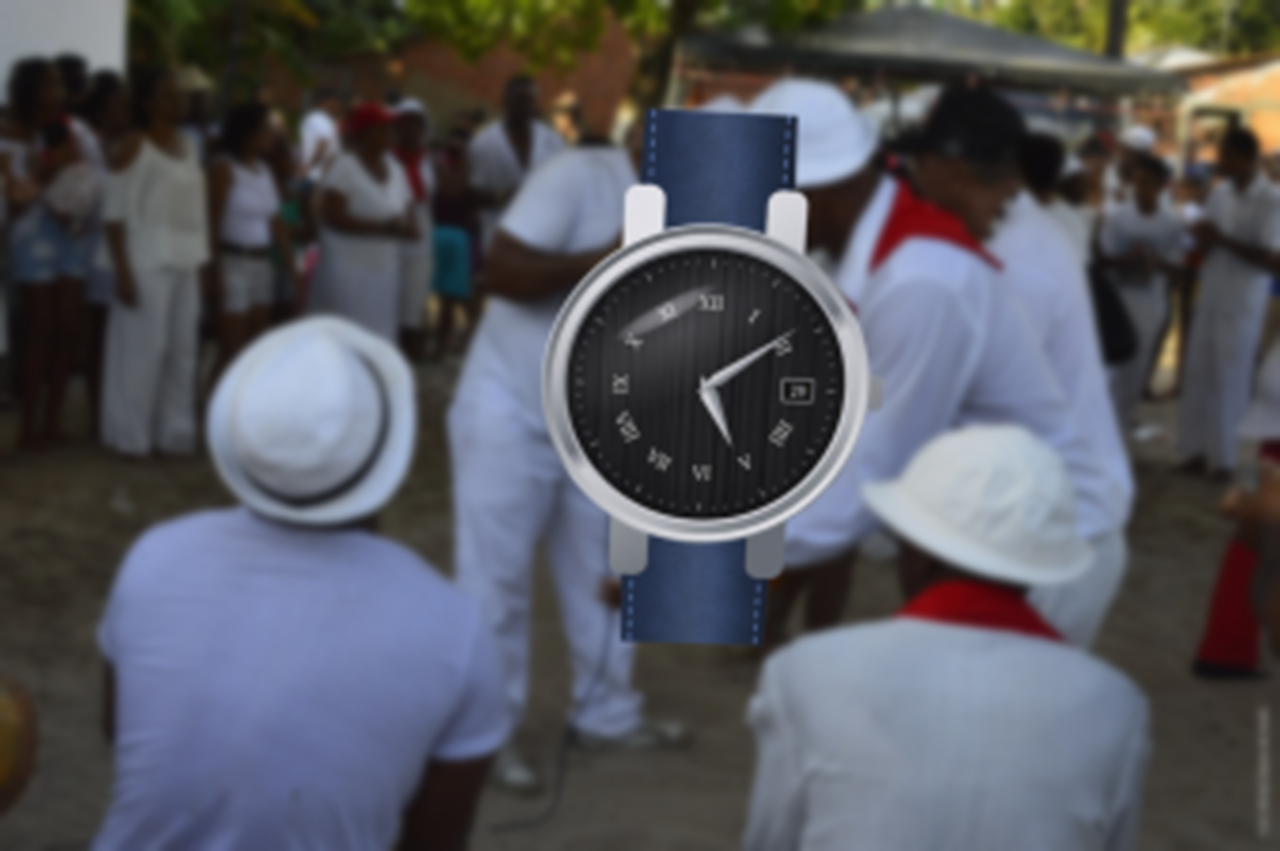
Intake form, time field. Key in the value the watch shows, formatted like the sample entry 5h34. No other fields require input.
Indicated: 5h09
